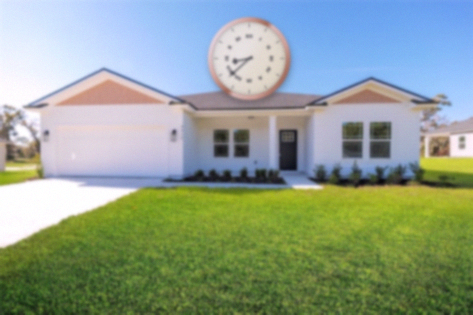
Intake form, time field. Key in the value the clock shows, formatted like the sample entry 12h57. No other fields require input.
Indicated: 8h38
